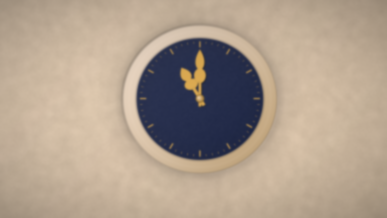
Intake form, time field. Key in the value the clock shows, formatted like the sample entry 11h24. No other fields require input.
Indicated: 11h00
